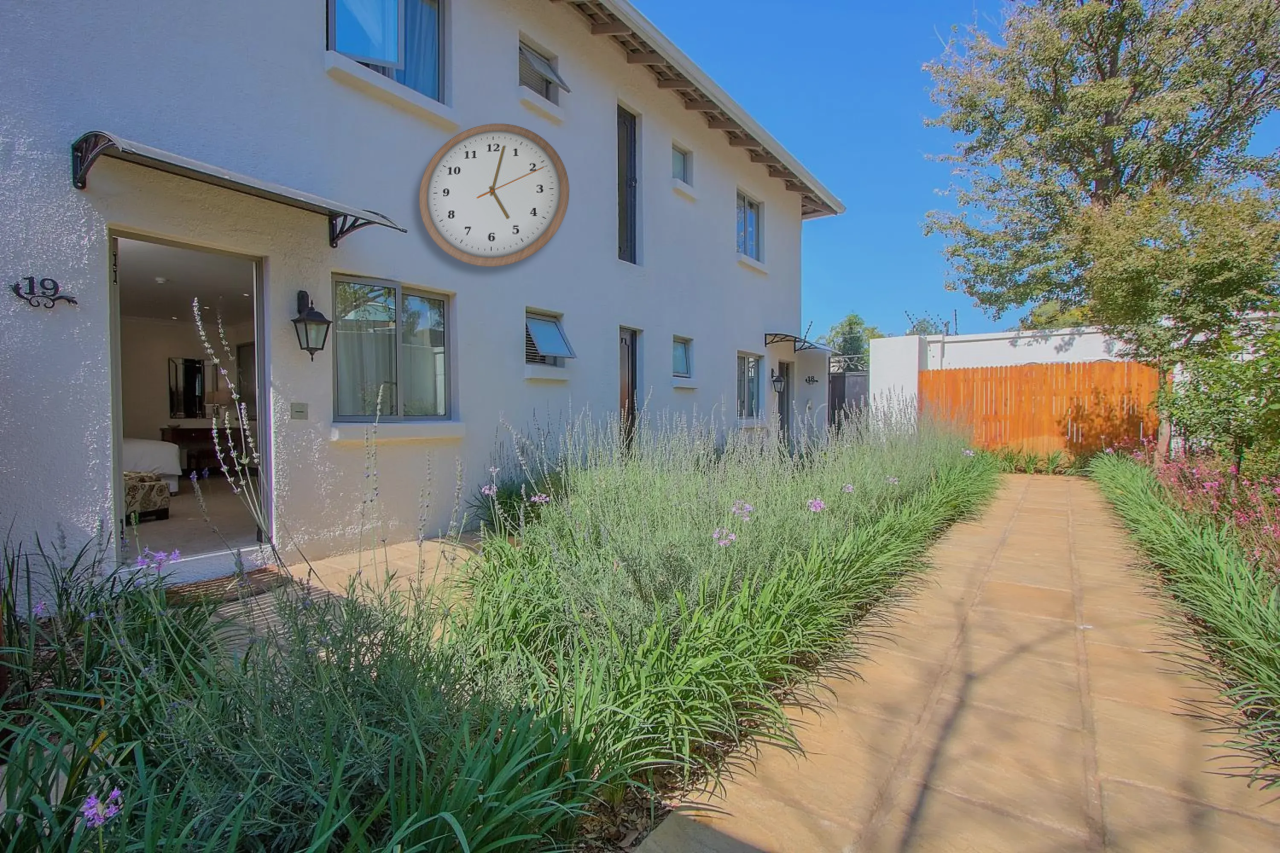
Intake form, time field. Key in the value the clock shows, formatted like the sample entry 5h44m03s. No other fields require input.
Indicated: 5h02m11s
